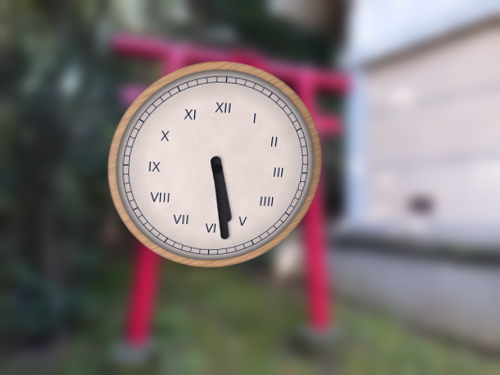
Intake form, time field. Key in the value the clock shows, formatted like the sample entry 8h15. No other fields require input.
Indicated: 5h28
